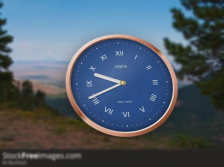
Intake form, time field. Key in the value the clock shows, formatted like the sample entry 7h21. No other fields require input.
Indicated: 9h41
